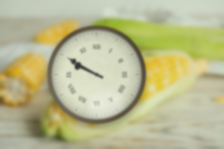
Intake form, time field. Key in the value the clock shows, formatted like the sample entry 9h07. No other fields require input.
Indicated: 9h50
